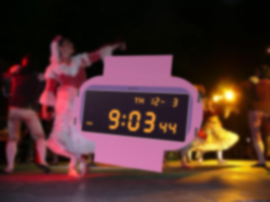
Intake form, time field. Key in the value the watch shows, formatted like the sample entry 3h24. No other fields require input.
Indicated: 9h03
